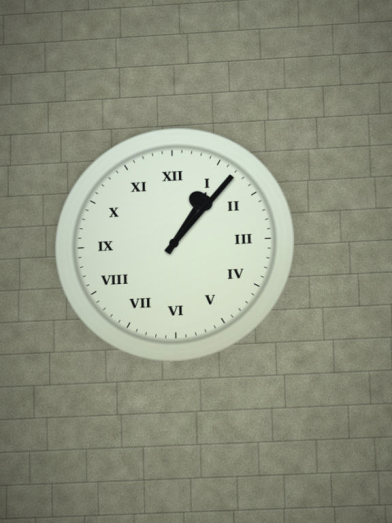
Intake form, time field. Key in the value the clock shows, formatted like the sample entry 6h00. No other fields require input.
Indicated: 1h07
